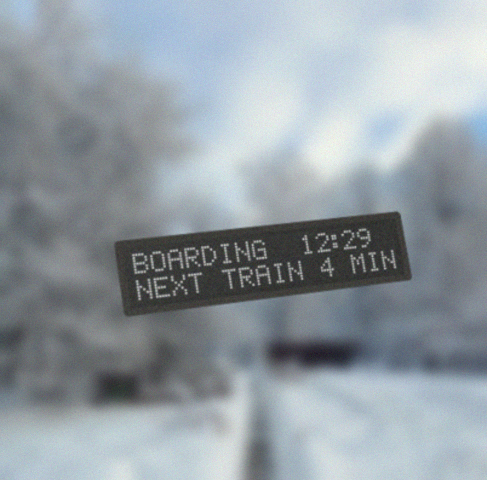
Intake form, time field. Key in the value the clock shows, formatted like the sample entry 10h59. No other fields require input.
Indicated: 12h29
